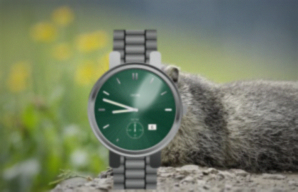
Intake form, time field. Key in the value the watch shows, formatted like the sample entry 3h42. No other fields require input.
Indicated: 8h48
